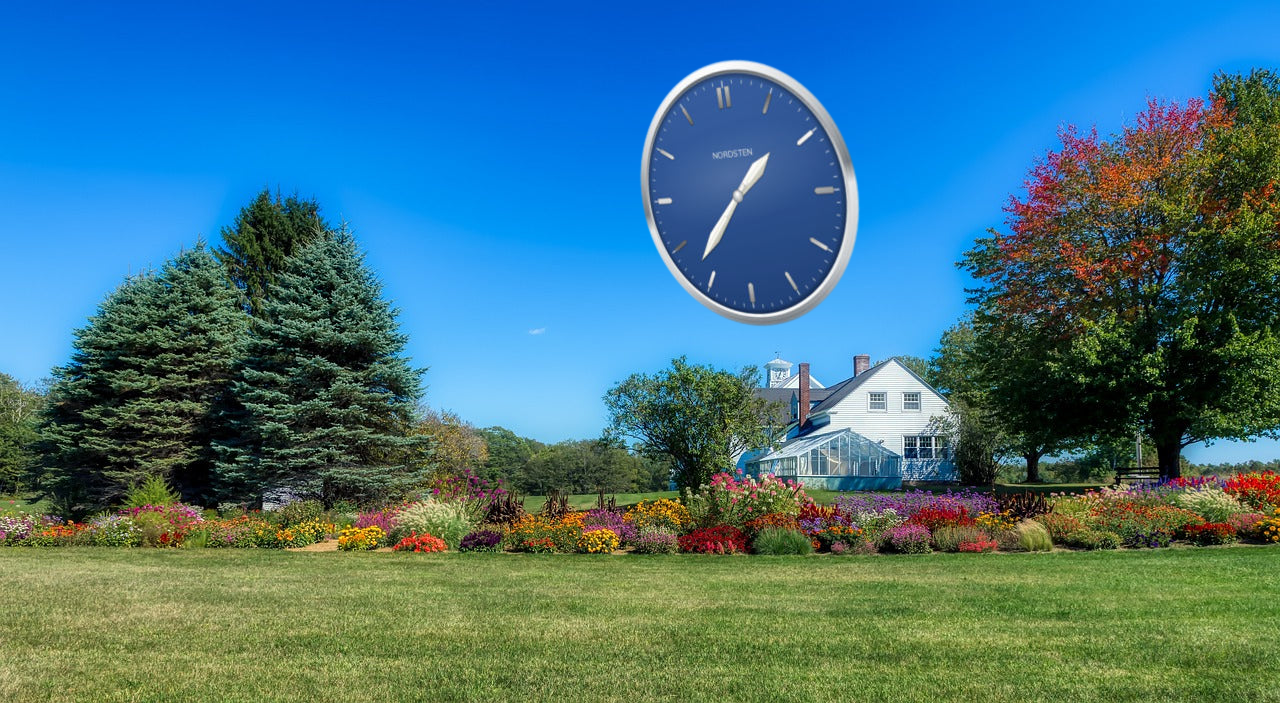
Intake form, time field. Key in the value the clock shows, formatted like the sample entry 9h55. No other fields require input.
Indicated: 1h37
